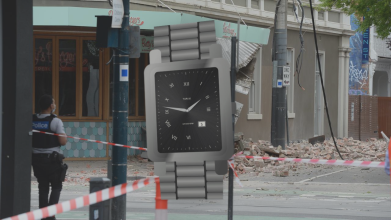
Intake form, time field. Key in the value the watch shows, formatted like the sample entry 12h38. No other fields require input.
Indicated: 1h47
